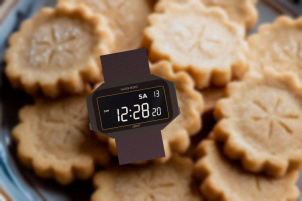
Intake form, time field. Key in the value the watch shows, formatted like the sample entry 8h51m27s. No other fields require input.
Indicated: 12h28m20s
